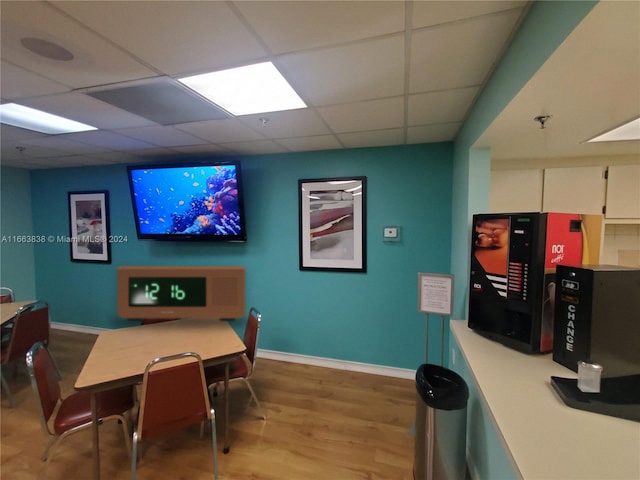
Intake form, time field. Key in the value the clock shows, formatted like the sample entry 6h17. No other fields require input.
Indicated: 12h16
